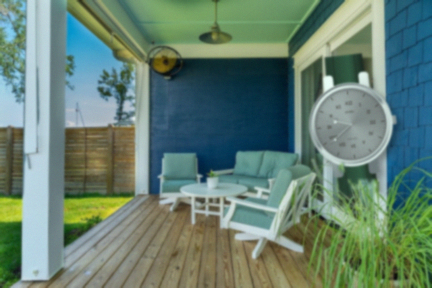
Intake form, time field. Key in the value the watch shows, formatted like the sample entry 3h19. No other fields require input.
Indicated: 9h39
